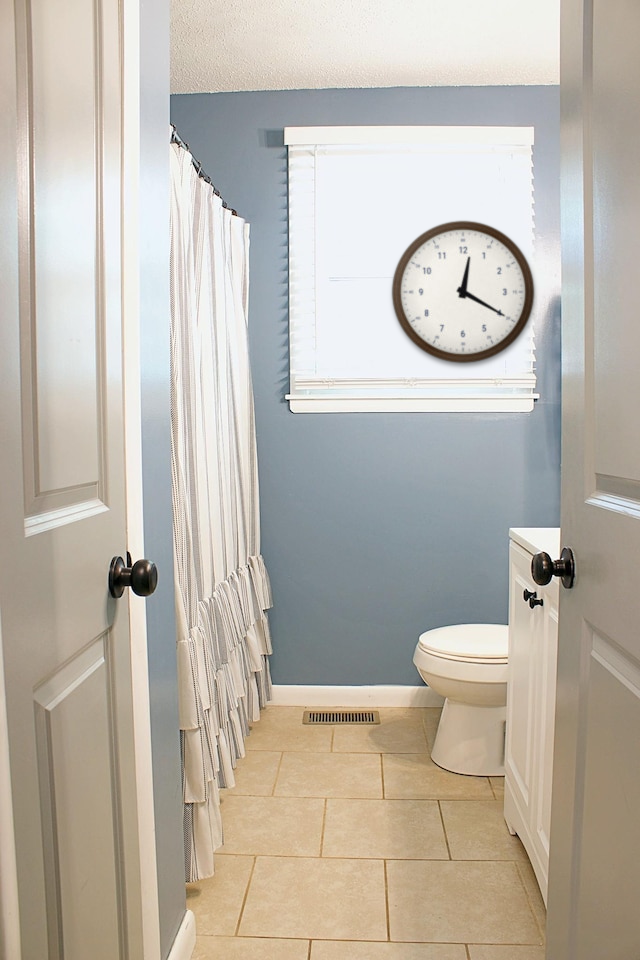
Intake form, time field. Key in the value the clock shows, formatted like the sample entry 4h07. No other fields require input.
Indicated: 12h20
